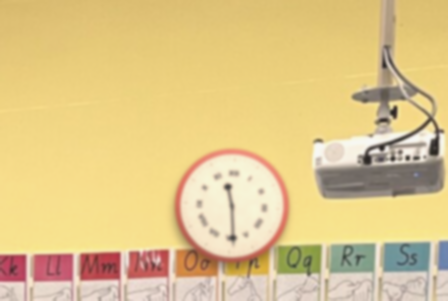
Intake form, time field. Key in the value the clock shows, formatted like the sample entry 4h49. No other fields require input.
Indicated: 11h29
